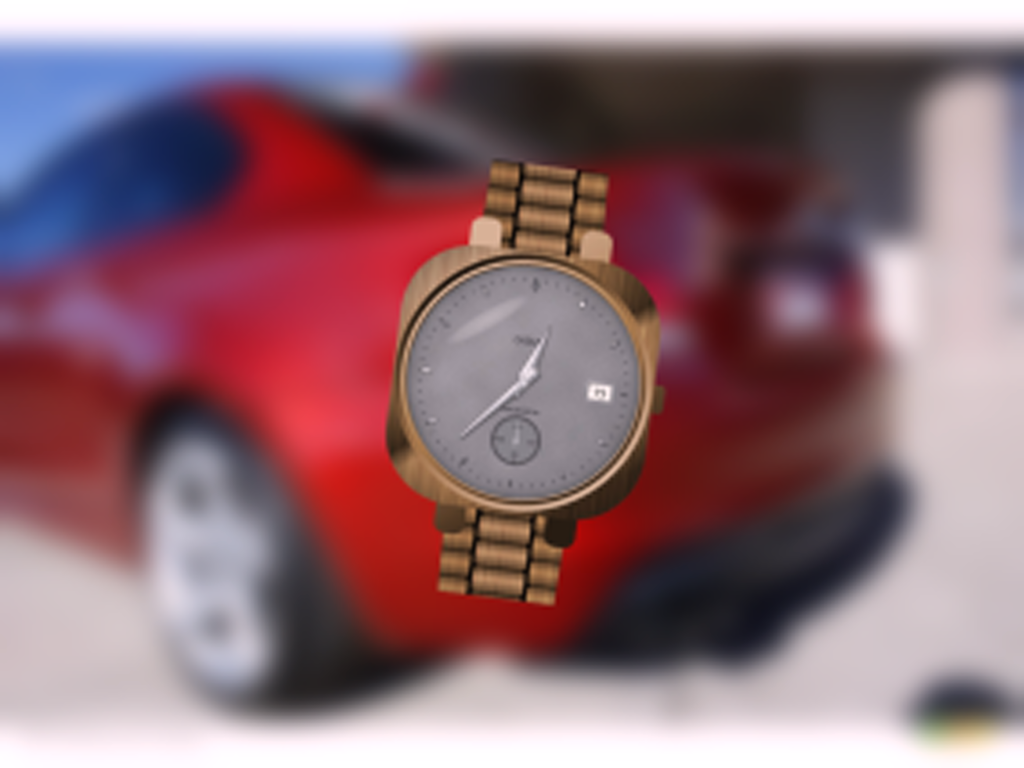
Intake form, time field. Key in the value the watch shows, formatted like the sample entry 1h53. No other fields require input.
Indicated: 12h37
